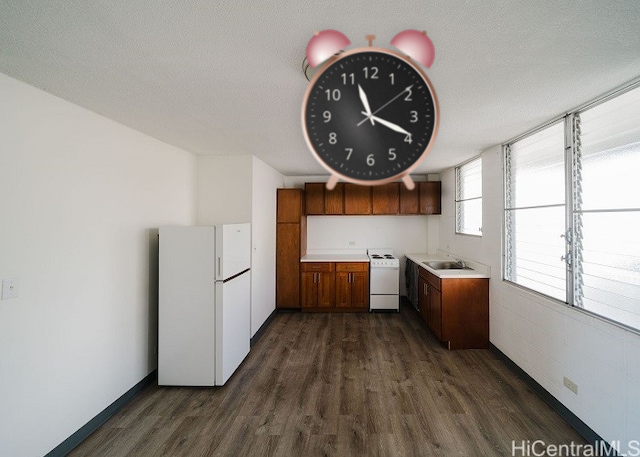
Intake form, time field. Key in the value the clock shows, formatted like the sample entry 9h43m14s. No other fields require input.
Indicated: 11h19m09s
